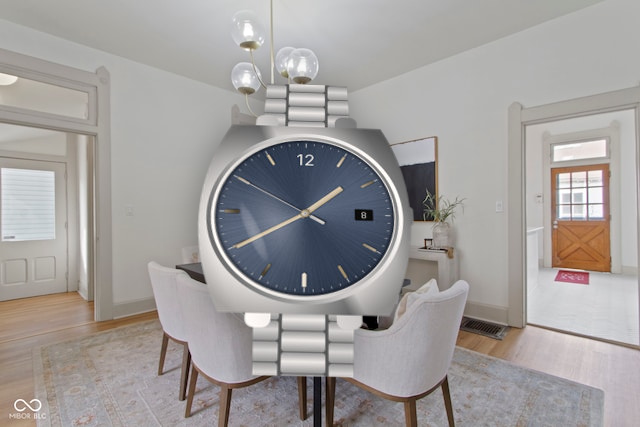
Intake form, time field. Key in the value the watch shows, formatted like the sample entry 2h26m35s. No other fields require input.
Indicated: 1h39m50s
